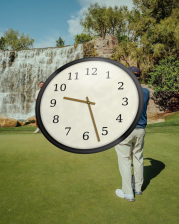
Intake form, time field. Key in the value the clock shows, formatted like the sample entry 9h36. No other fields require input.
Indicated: 9h27
